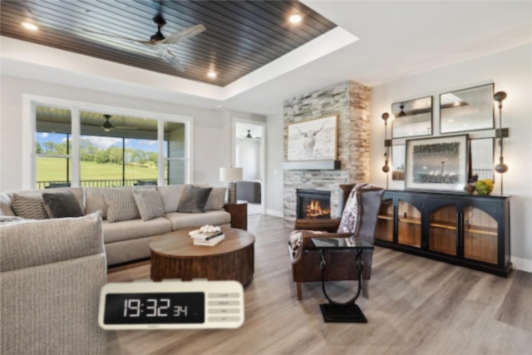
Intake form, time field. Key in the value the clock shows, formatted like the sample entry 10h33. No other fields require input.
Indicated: 19h32
